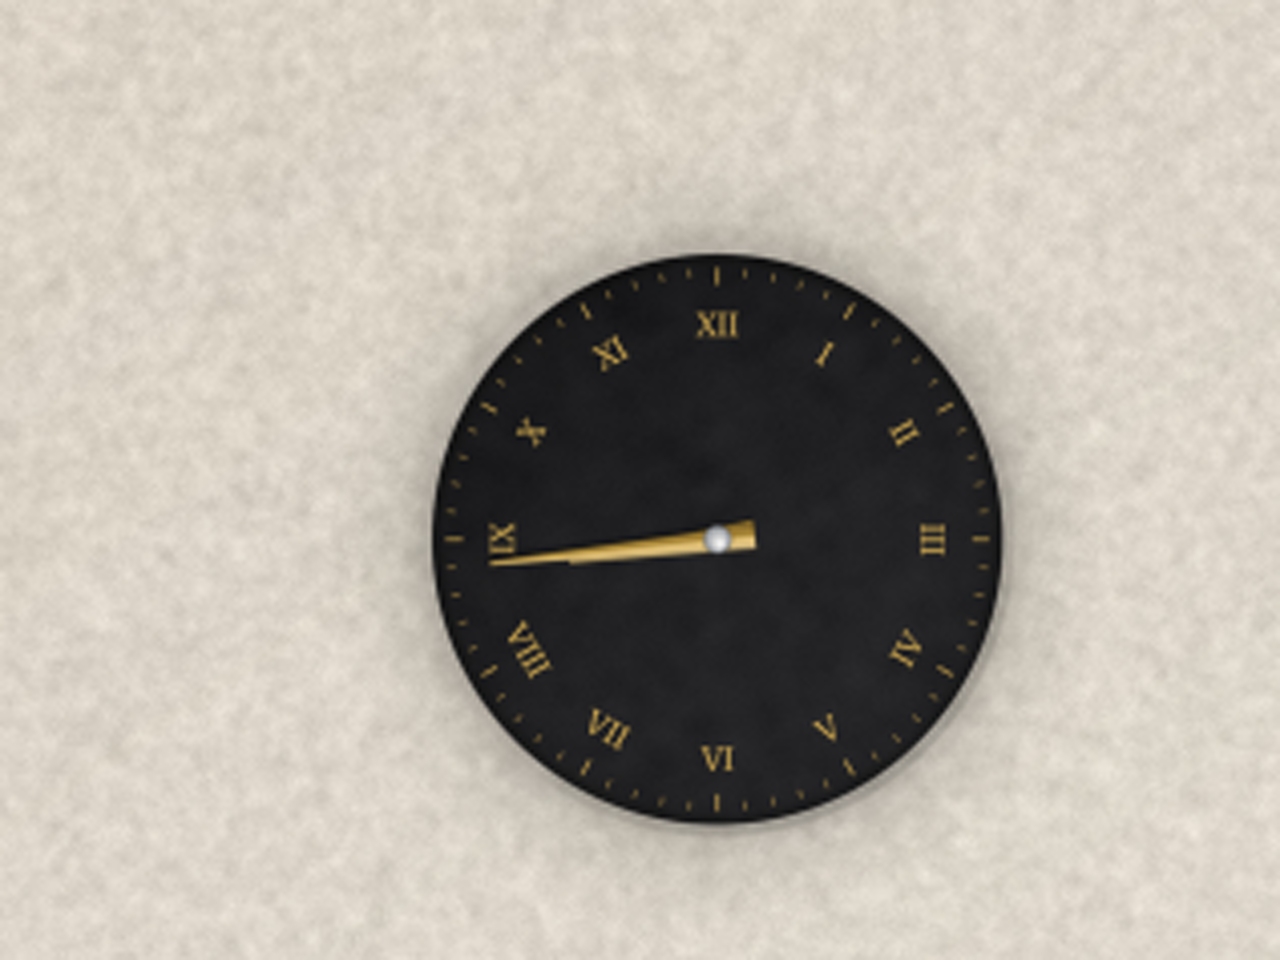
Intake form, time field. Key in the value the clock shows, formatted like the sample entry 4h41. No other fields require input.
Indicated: 8h44
